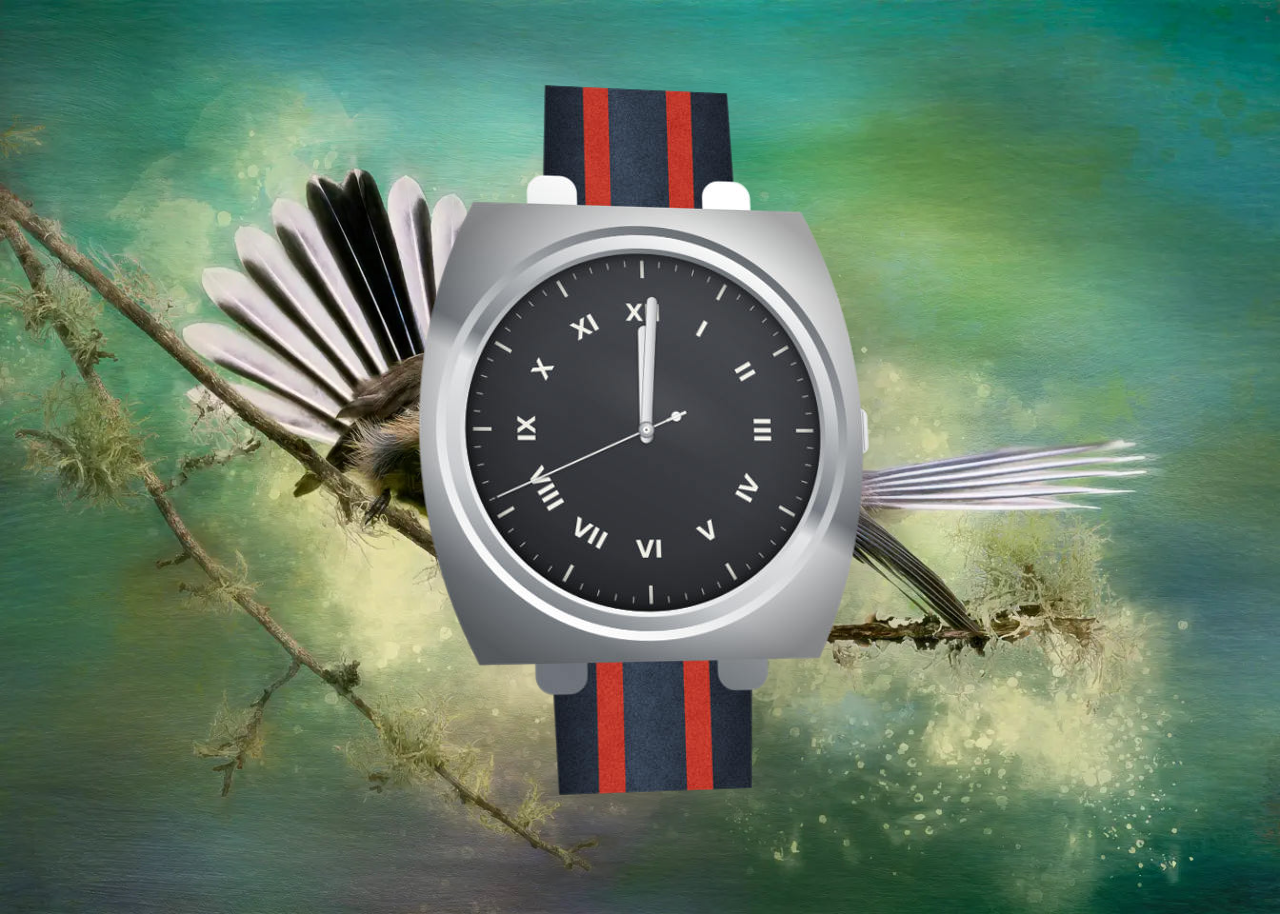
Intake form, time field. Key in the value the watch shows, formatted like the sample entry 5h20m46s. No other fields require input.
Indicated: 12h00m41s
